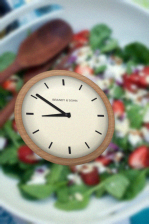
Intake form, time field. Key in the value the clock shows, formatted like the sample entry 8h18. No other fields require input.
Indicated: 8h51
